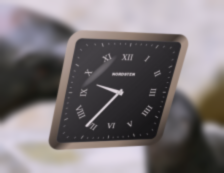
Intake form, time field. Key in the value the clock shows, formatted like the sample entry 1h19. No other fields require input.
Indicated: 9h36
